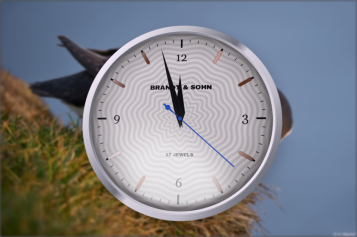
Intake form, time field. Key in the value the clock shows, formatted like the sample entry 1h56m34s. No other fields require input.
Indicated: 11h57m22s
